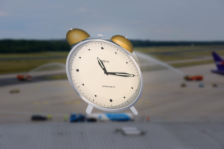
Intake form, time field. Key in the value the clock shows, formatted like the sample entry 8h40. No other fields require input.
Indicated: 11h15
